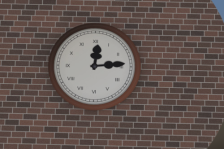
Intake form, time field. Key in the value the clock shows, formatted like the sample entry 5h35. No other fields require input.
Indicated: 12h14
